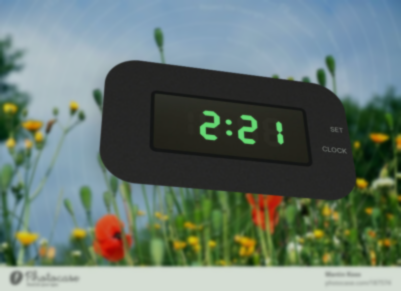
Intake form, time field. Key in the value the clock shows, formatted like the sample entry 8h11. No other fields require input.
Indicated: 2h21
